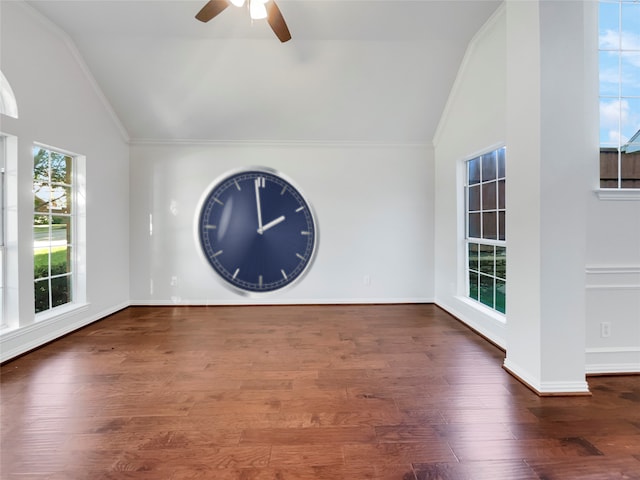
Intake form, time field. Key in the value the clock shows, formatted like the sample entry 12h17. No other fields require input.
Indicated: 1h59
